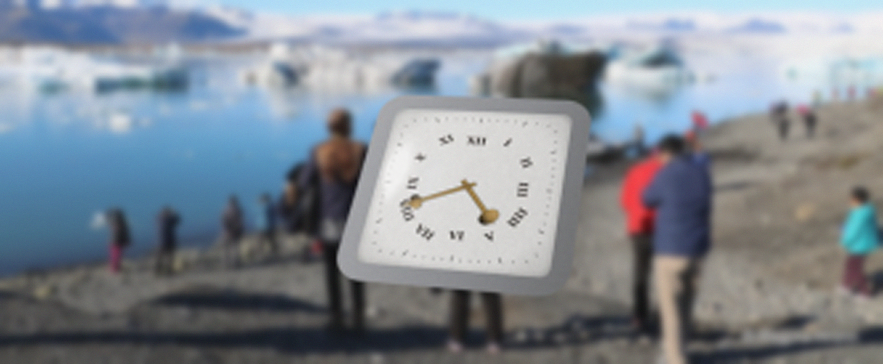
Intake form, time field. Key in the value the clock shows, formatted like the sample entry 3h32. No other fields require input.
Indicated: 4h41
